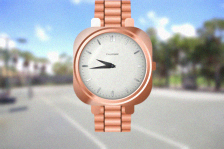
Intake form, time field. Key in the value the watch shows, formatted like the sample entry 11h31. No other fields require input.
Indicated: 9h44
